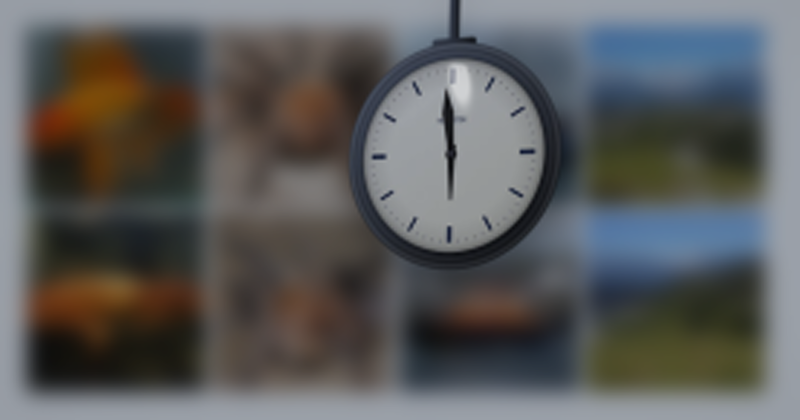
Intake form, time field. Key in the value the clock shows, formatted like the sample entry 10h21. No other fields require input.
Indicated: 5h59
